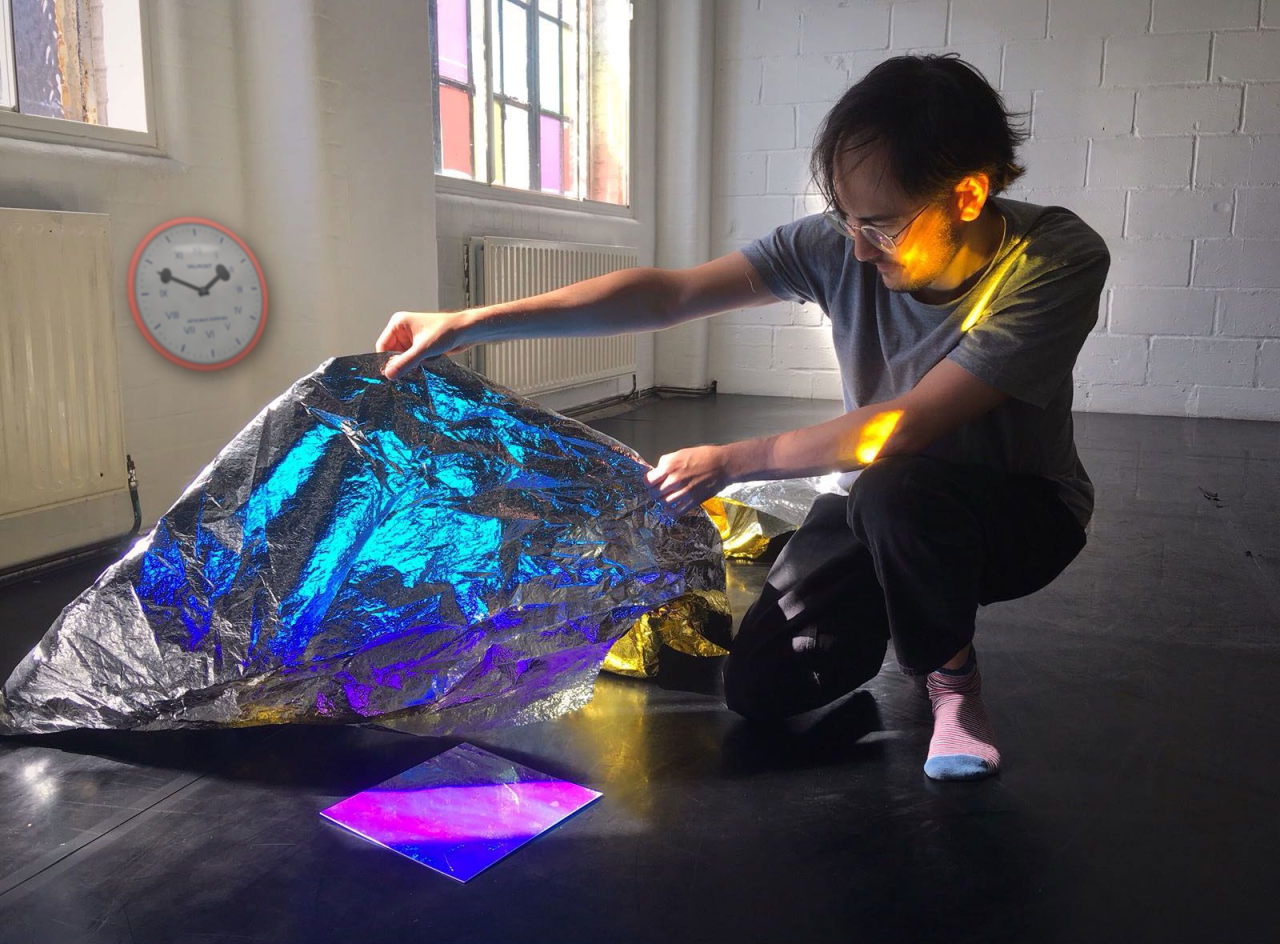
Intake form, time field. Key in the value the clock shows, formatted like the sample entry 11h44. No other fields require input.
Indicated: 1h49
